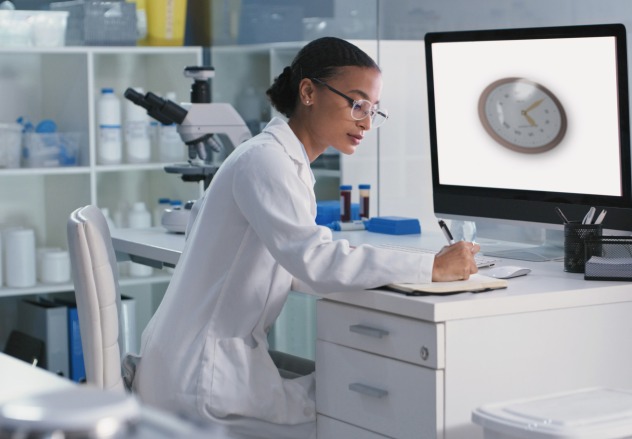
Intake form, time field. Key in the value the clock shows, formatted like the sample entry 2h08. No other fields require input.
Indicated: 5h10
